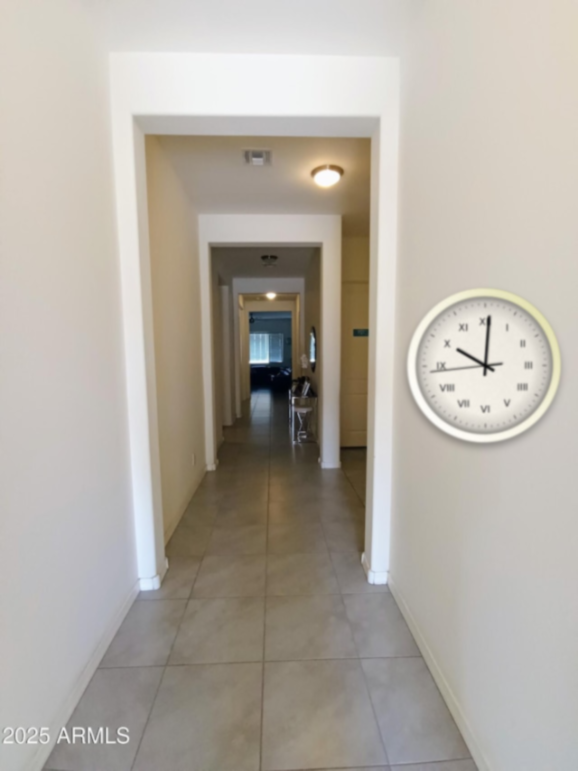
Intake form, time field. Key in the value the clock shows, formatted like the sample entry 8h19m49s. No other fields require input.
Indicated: 10h00m44s
